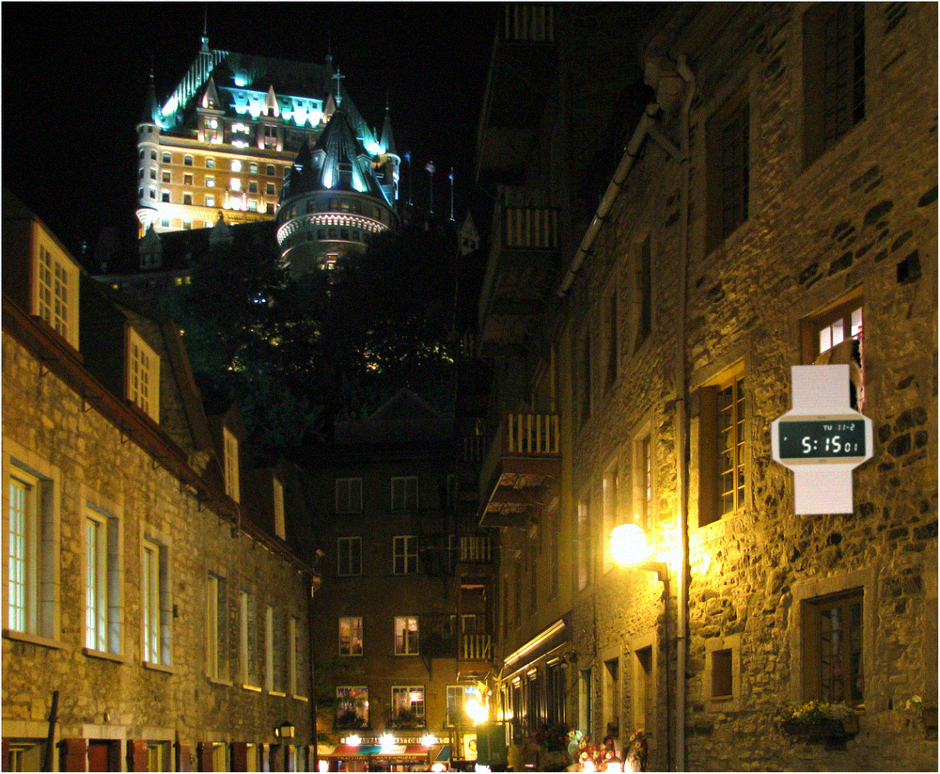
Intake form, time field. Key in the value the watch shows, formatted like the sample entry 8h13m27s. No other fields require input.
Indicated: 5h15m01s
